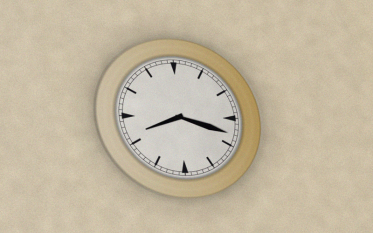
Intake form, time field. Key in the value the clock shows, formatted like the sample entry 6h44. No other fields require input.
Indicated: 8h18
